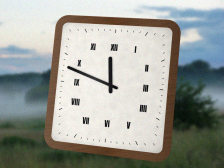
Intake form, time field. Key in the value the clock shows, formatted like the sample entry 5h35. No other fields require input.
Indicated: 11h48
